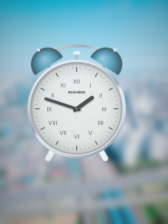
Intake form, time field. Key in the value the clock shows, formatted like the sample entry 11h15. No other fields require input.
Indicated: 1h48
